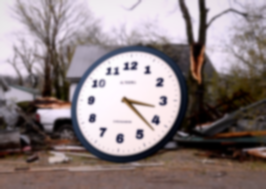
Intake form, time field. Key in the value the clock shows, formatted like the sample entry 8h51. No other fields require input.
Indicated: 3h22
